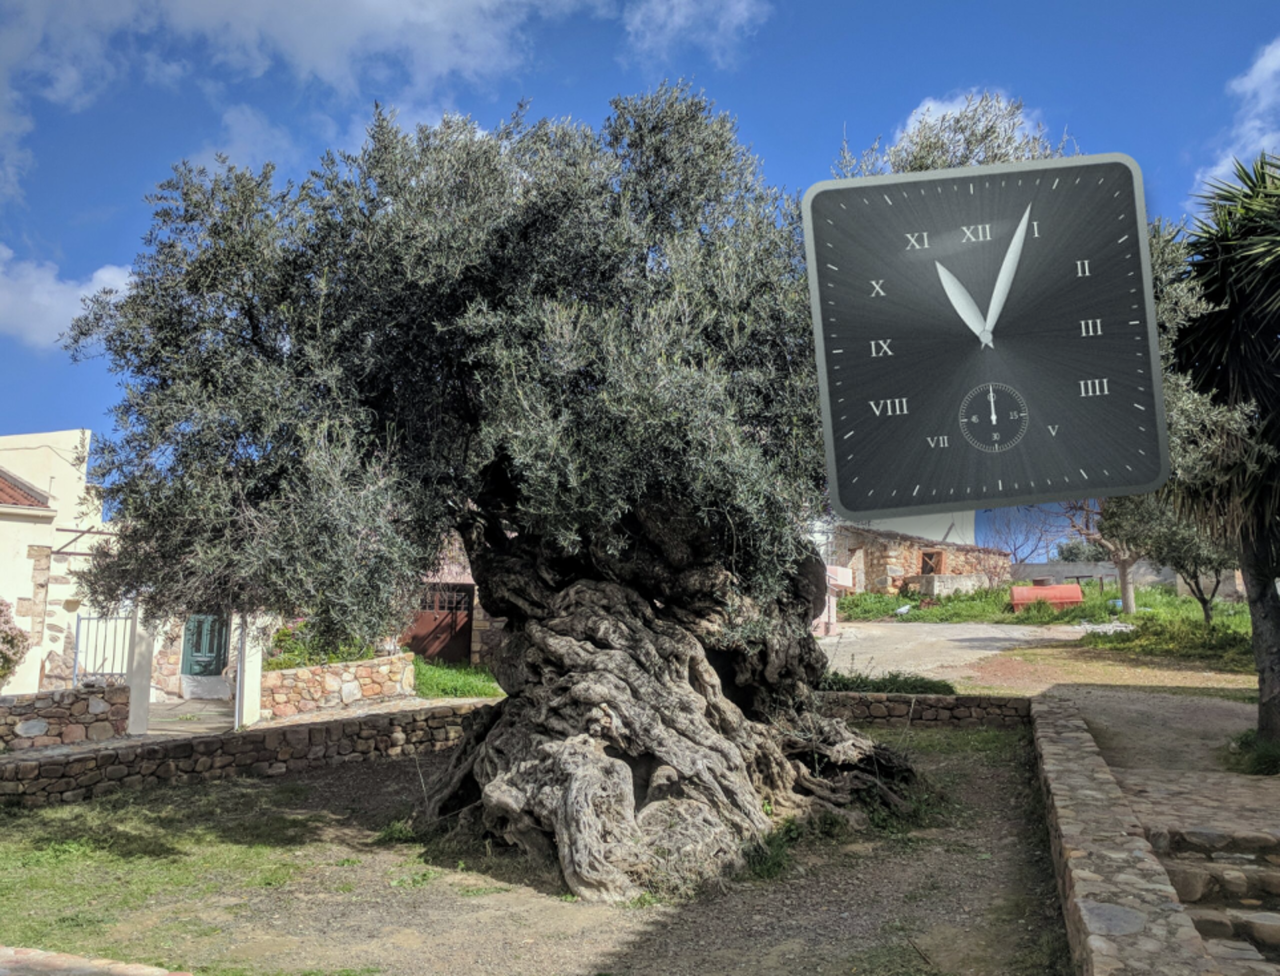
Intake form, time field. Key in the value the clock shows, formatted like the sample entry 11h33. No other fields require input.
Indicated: 11h04
